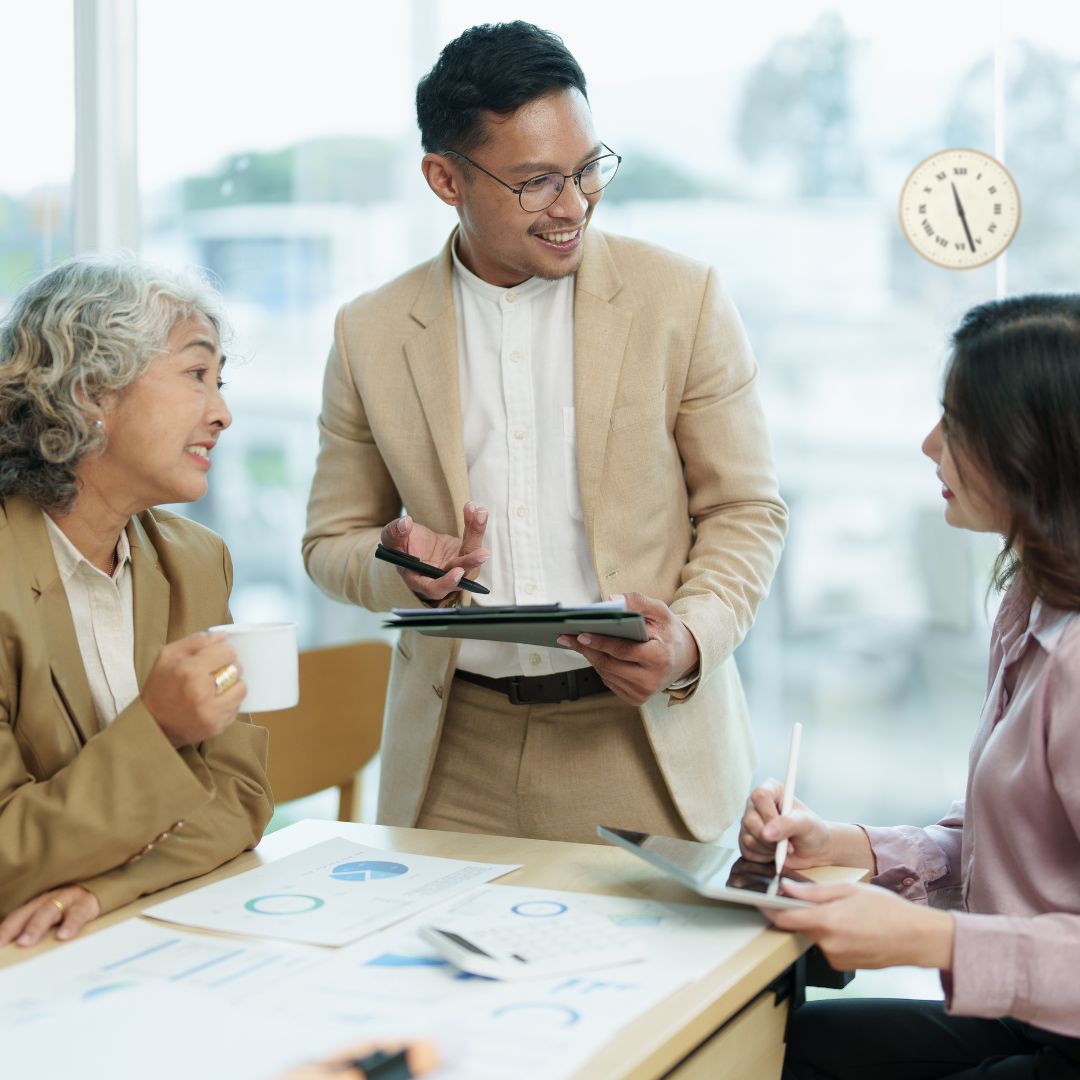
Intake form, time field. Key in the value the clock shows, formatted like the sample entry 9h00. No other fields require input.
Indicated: 11h27
